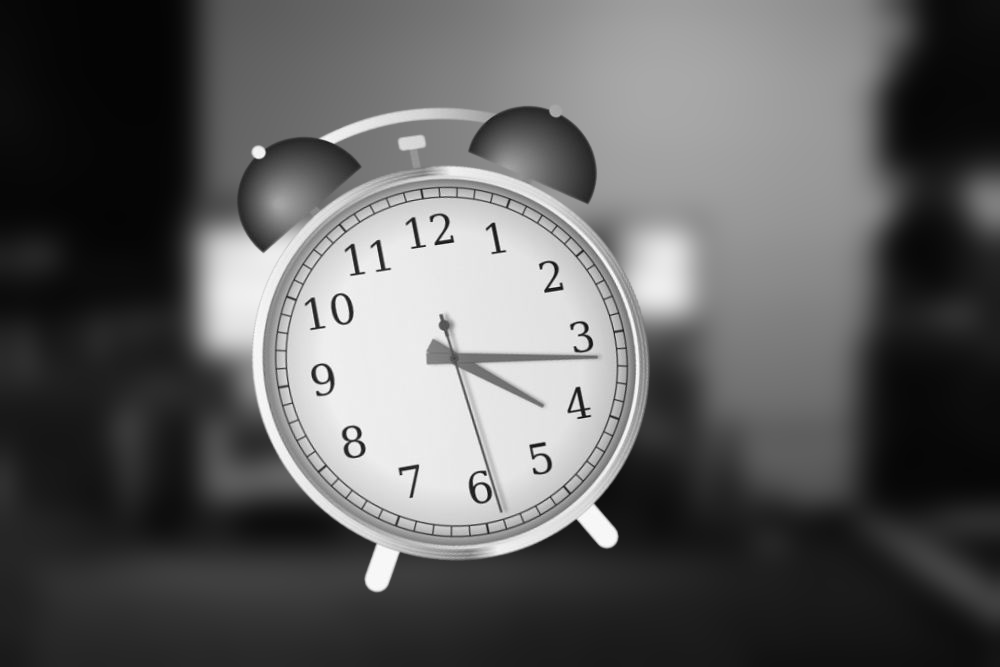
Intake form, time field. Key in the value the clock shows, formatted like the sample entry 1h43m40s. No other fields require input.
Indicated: 4h16m29s
